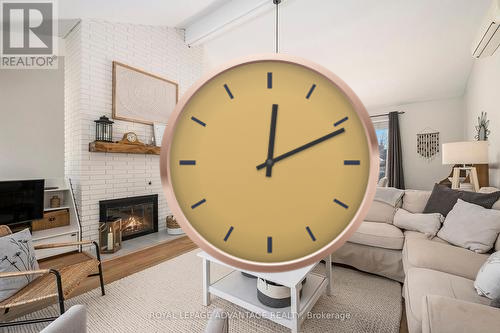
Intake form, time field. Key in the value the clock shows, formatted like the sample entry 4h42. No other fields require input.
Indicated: 12h11
